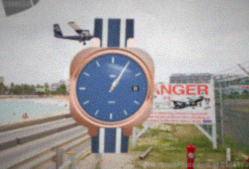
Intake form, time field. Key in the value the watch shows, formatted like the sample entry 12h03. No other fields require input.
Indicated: 1h05
